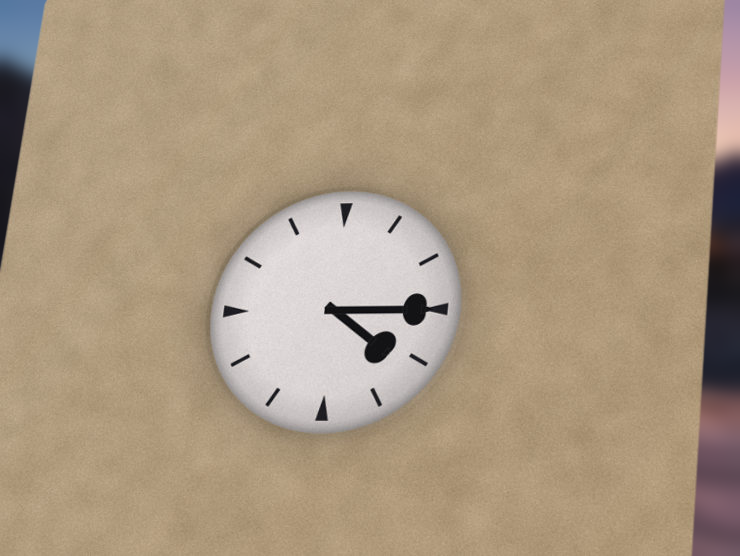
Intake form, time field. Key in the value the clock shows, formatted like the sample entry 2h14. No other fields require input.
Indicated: 4h15
